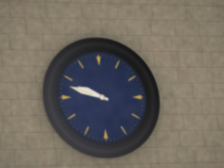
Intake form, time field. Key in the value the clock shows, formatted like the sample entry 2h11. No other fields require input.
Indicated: 9h48
